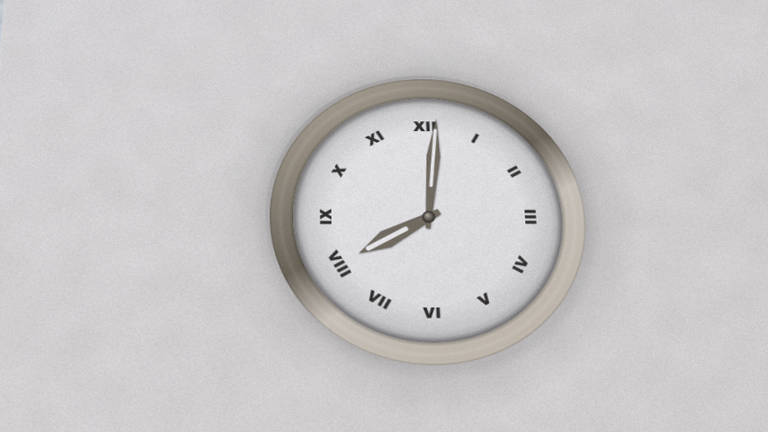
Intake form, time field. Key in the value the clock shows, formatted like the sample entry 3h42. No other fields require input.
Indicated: 8h01
